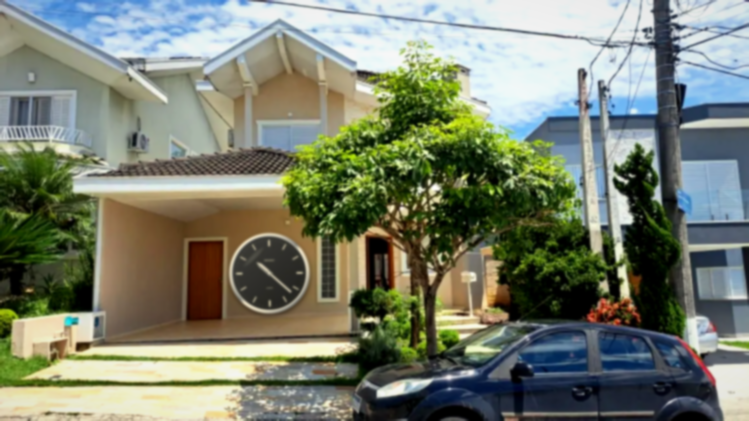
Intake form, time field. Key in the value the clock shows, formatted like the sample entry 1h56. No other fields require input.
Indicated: 10h22
